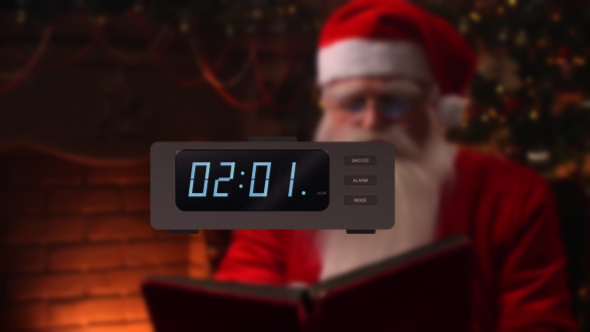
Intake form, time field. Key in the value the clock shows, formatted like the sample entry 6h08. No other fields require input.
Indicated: 2h01
